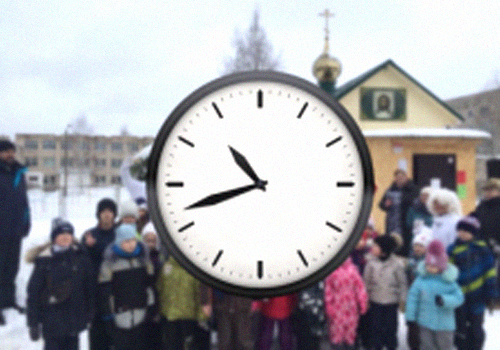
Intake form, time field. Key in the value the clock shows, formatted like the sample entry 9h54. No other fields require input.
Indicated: 10h42
